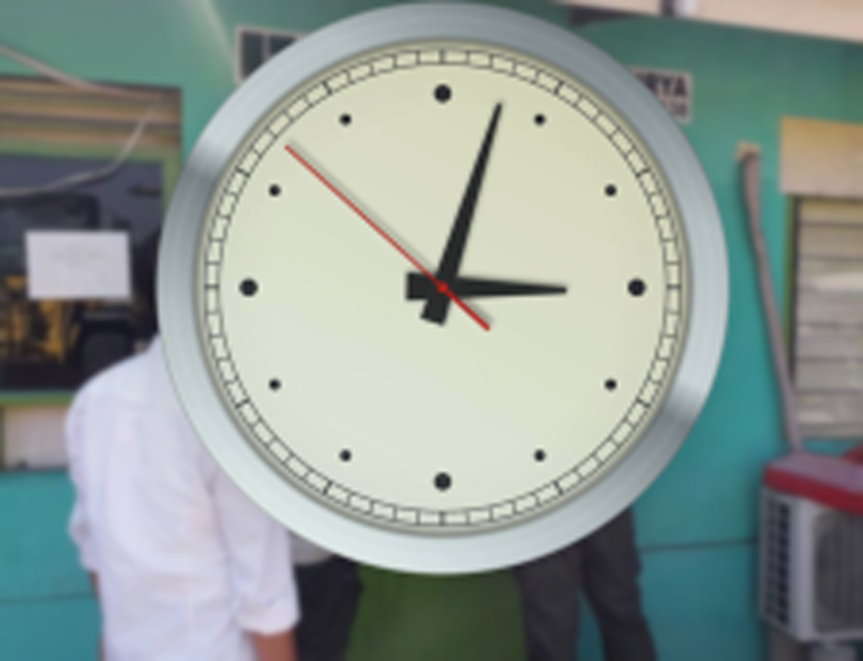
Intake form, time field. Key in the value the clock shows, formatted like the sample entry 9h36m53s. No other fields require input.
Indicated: 3h02m52s
